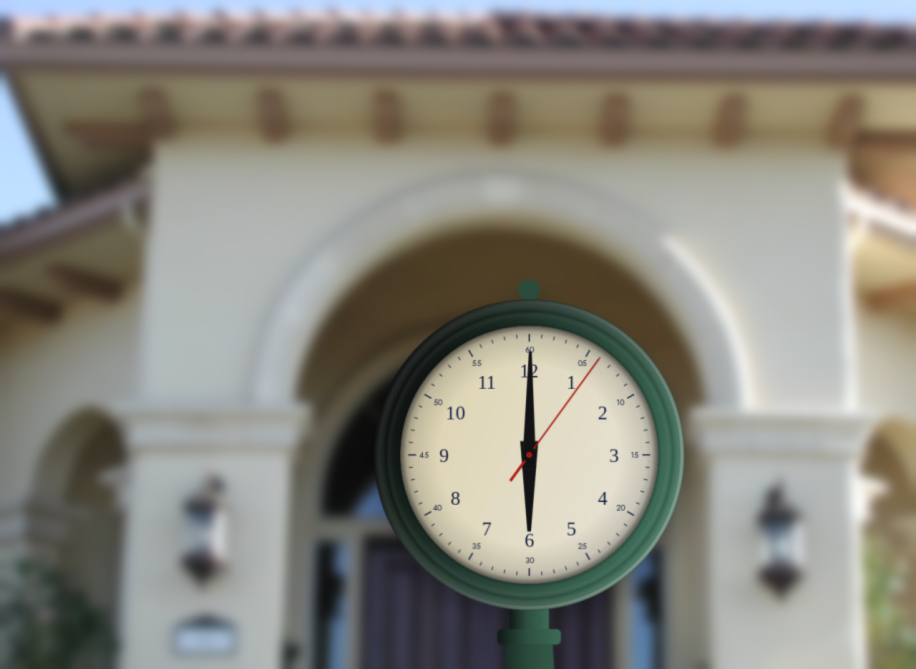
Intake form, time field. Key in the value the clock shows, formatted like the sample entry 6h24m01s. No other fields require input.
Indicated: 6h00m06s
